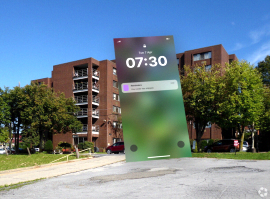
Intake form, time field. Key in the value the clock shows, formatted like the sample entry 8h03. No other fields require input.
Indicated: 7h30
